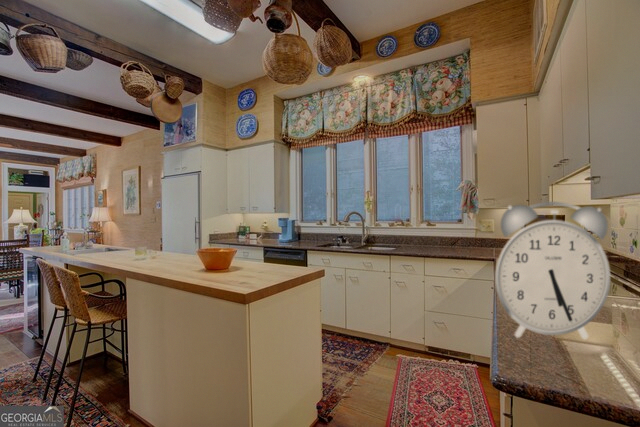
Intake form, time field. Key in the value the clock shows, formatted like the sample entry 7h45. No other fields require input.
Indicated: 5h26
